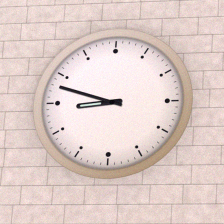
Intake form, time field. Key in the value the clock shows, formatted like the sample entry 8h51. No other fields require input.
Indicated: 8h48
